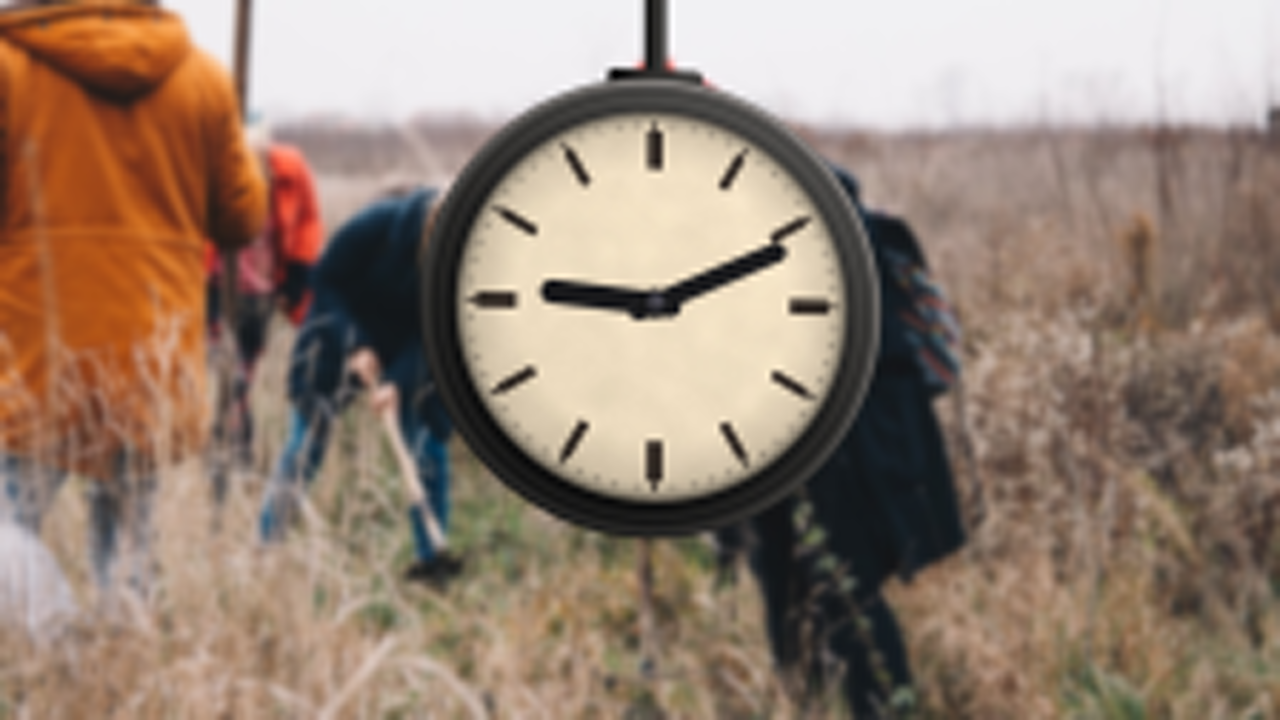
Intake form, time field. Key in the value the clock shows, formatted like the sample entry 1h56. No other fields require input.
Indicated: 9h11
